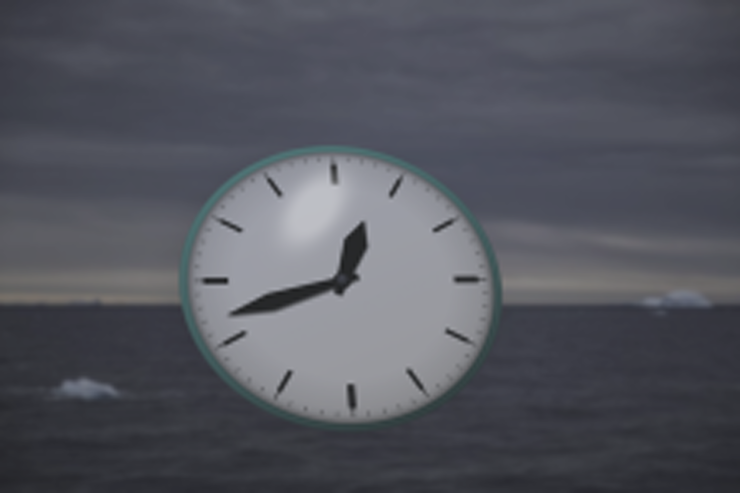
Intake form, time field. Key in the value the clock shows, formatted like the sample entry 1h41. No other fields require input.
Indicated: 12h42
